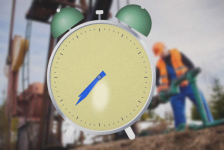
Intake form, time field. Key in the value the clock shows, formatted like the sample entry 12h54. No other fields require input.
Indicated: 7h37
